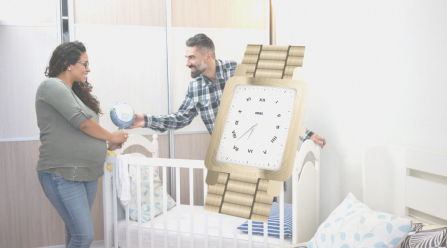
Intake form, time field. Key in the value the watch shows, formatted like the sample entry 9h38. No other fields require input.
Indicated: 6h37
